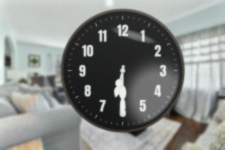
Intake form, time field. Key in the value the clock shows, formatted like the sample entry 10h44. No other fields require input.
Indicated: 6h30
